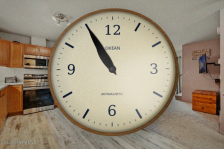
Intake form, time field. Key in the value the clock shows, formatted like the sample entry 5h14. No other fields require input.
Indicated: 10h55
